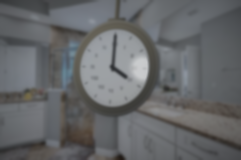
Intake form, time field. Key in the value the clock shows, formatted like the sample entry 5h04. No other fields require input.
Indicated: 4h00
